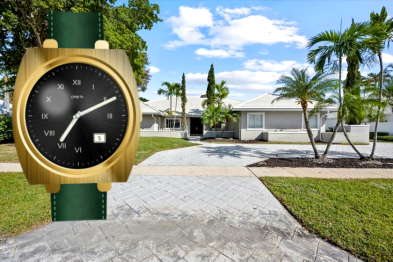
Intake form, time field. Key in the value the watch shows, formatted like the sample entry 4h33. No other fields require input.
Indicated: 7h11
